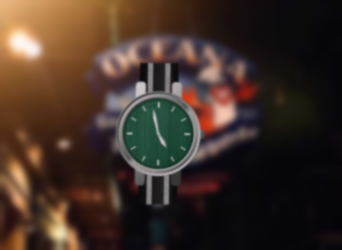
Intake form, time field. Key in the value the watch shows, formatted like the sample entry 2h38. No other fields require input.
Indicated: 4h58
